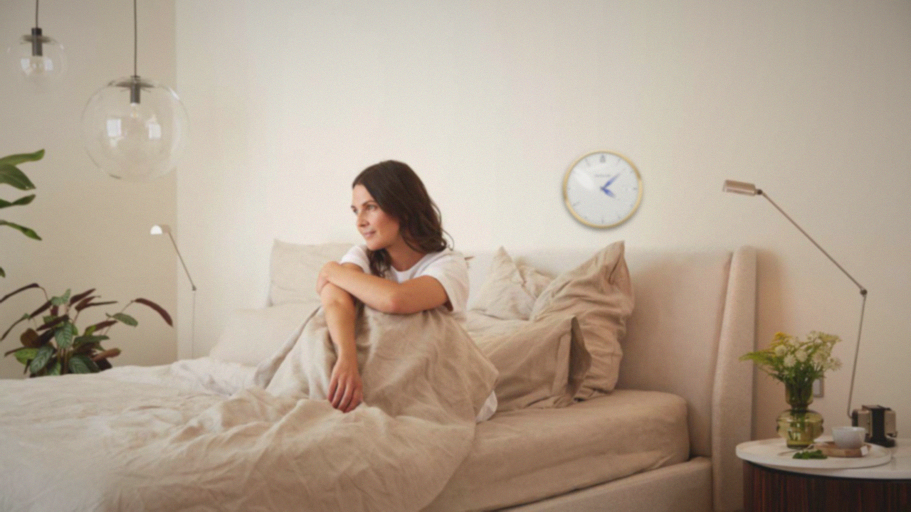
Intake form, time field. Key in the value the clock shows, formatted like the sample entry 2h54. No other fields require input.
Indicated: 4h08
